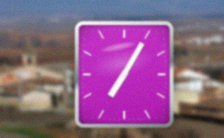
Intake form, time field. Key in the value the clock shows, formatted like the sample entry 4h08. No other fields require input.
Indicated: 7h05
